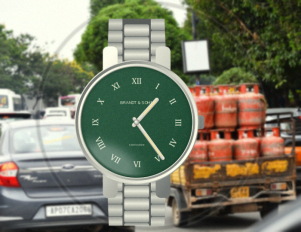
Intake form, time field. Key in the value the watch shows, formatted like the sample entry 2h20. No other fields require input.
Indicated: 1h24
